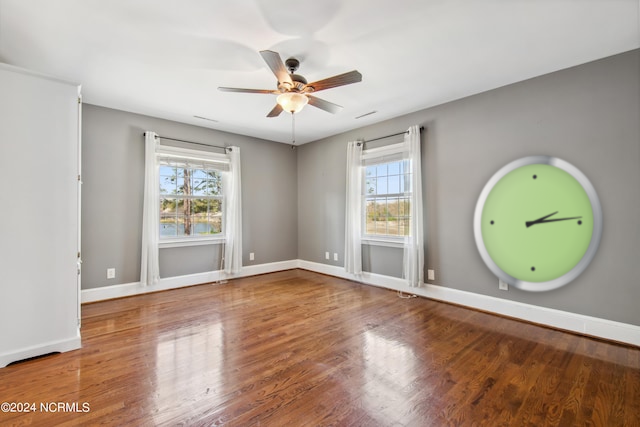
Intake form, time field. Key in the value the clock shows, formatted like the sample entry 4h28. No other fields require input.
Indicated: 2h14
